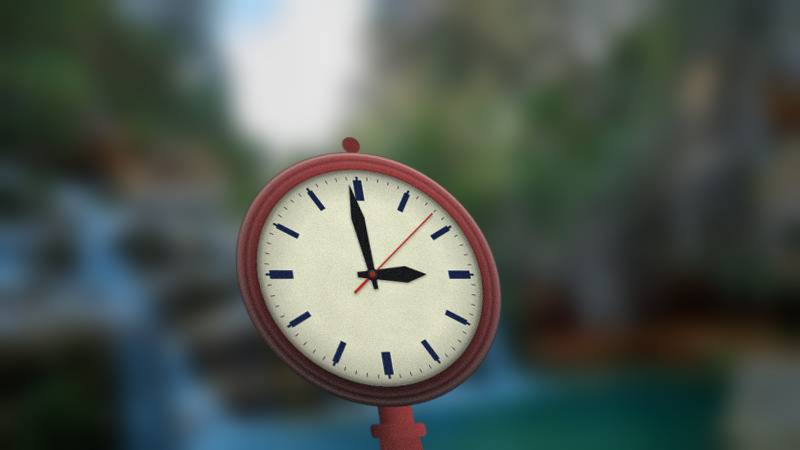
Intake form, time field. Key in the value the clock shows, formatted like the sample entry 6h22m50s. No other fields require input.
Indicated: 2h59m08s
